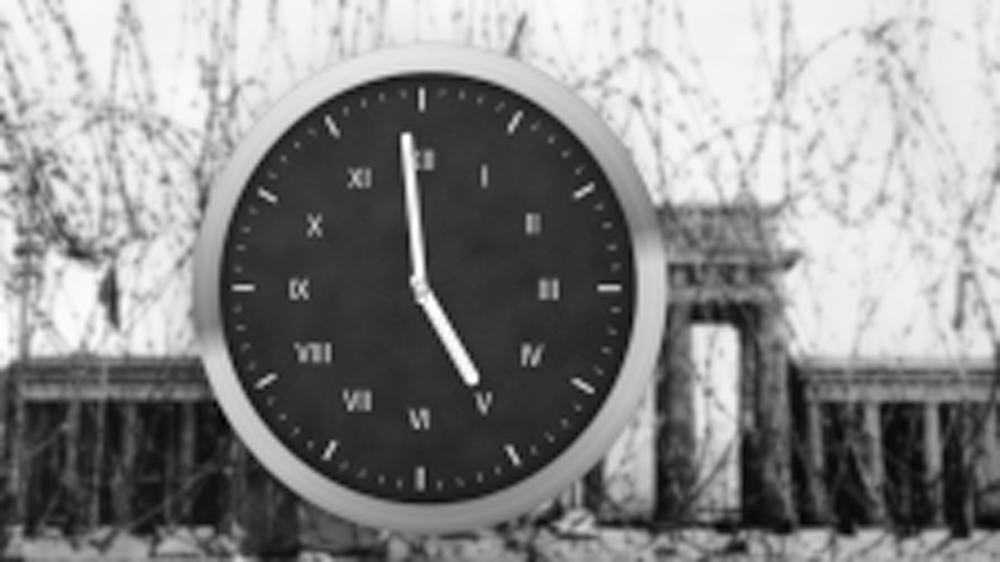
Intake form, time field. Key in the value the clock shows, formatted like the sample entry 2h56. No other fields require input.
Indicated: 4h59
